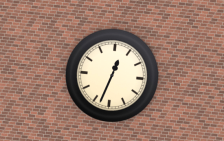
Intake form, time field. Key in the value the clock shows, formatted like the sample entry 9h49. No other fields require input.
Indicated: 12h33
